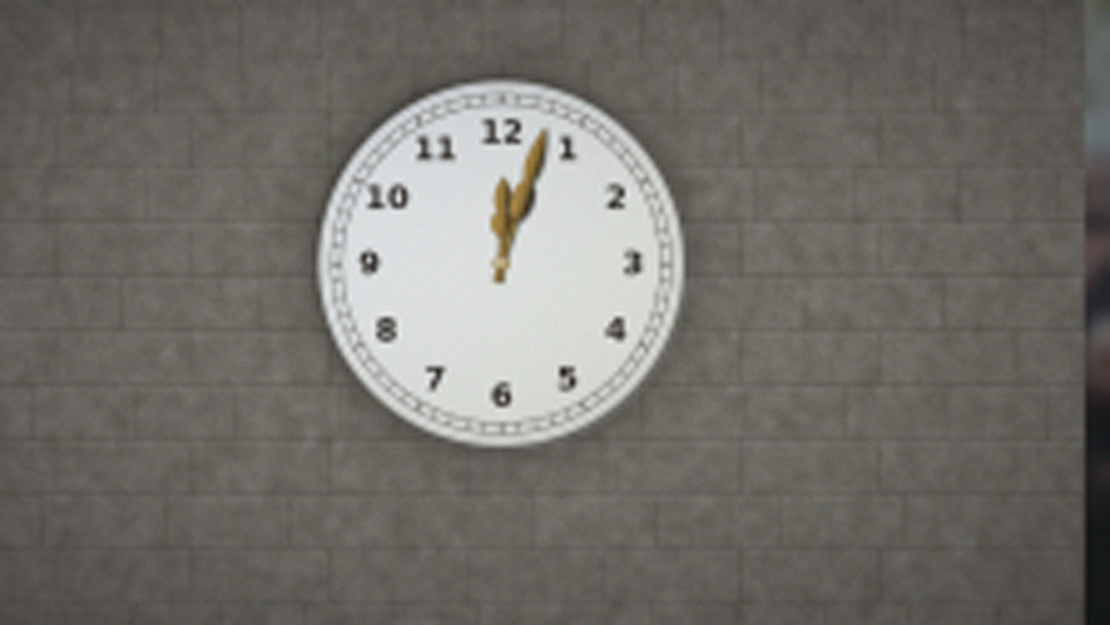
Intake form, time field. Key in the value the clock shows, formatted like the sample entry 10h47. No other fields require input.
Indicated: 12h03
